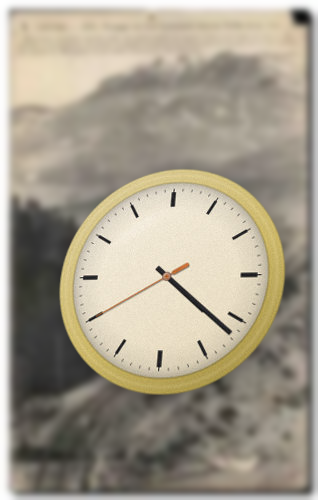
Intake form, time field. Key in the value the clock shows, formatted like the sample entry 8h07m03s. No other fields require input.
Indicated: 4h21m40s
